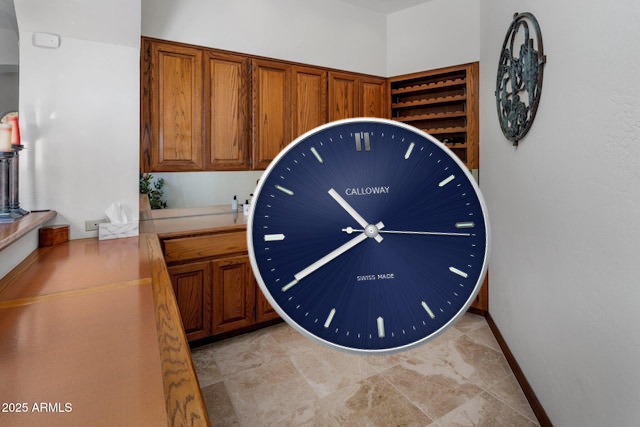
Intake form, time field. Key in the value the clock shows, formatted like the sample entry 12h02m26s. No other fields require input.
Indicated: 10h40m16s
